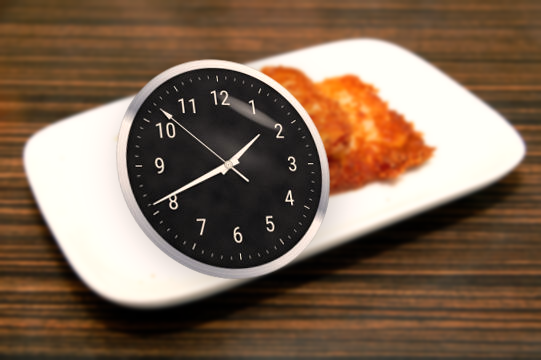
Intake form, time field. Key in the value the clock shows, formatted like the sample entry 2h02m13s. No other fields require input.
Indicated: 1h40m52s
